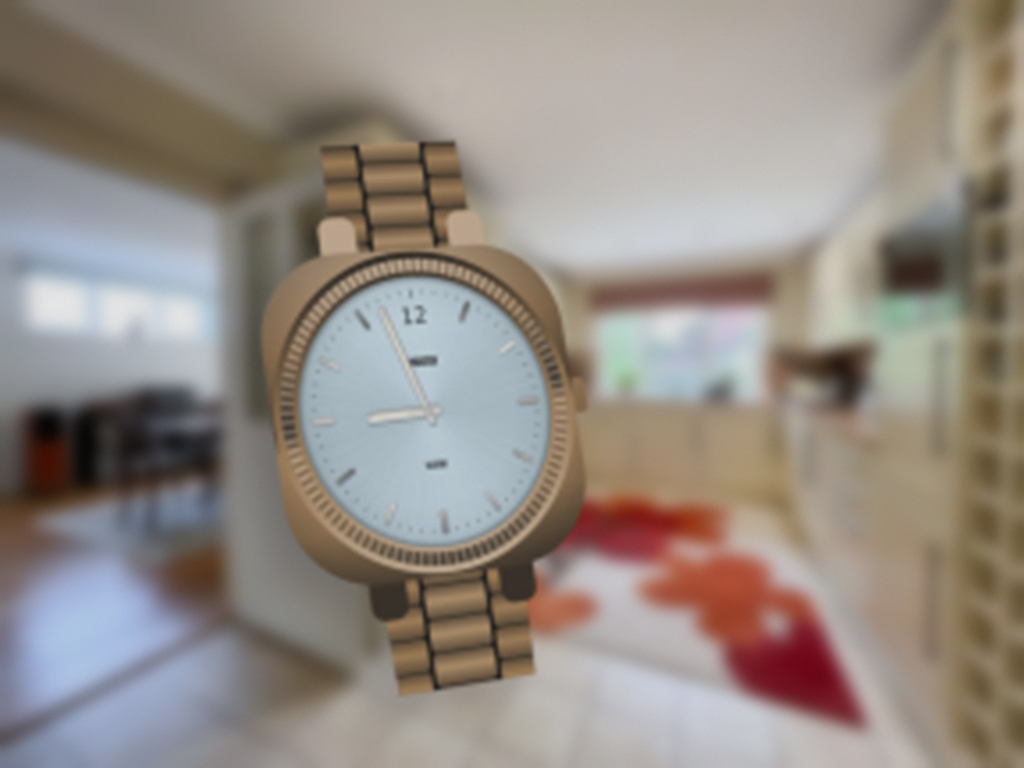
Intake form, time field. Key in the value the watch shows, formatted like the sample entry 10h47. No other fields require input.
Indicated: 8h57
